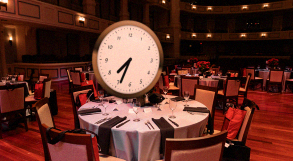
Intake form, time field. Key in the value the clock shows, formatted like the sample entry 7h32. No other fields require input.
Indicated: 7h34
